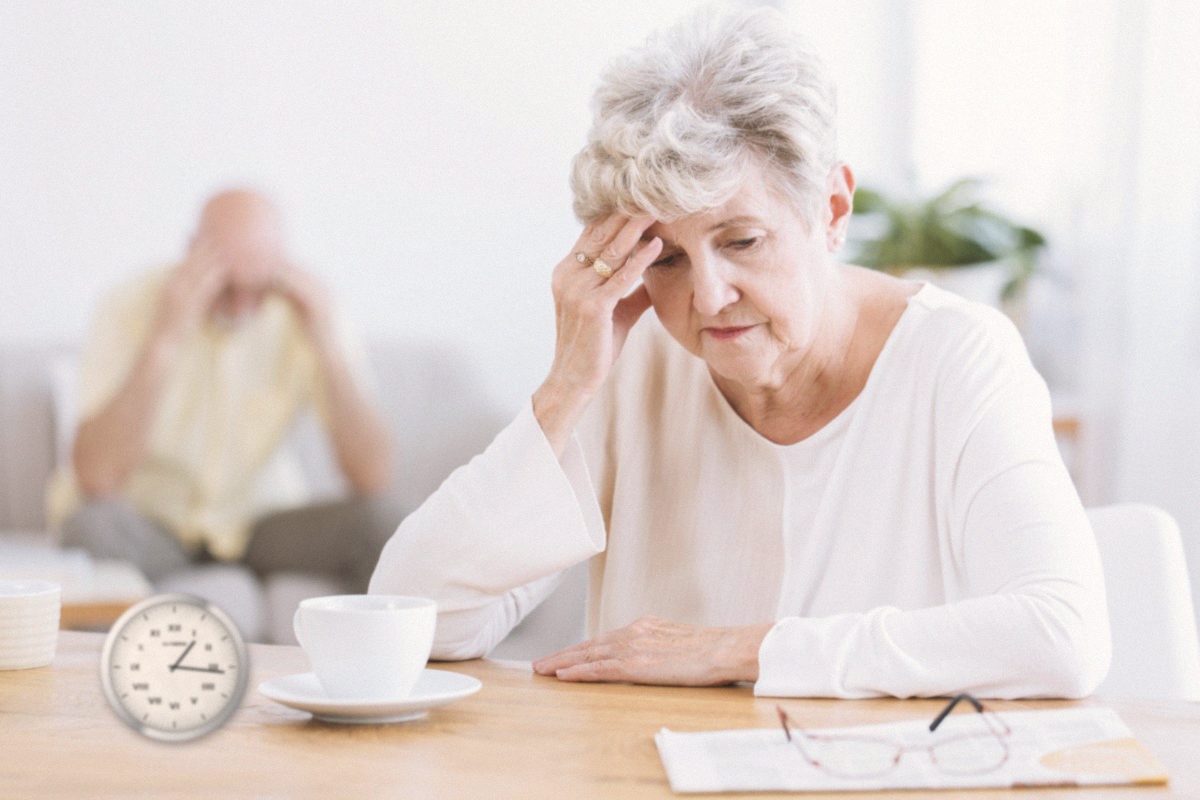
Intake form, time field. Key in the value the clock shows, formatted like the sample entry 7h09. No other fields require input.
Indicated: 1h16
